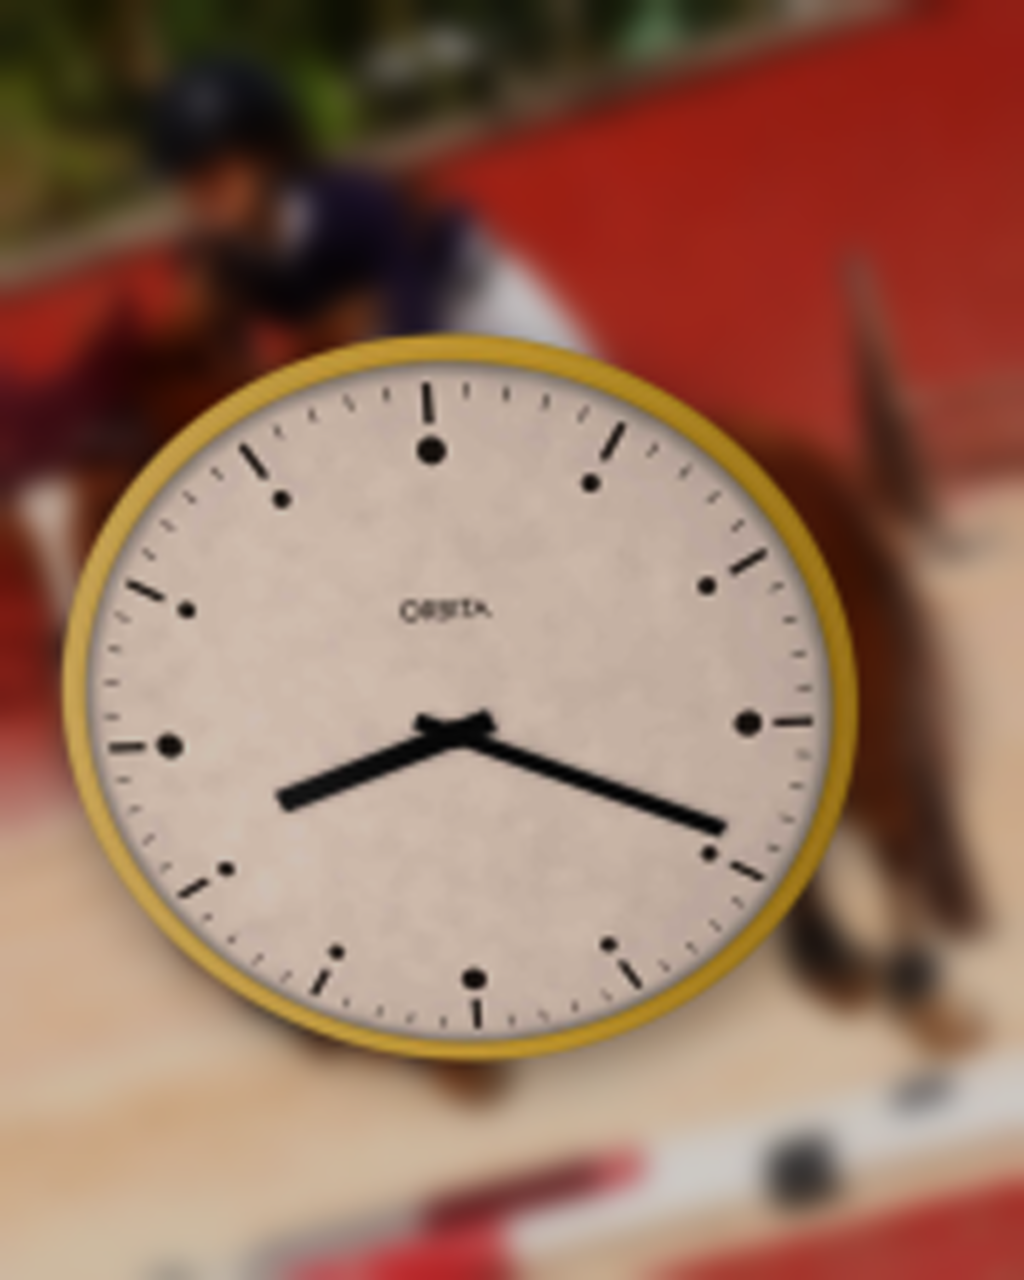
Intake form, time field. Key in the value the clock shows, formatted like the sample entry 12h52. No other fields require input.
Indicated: 8h19
